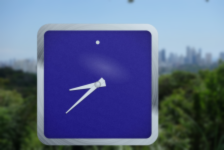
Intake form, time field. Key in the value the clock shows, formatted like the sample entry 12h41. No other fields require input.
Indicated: 8h38
